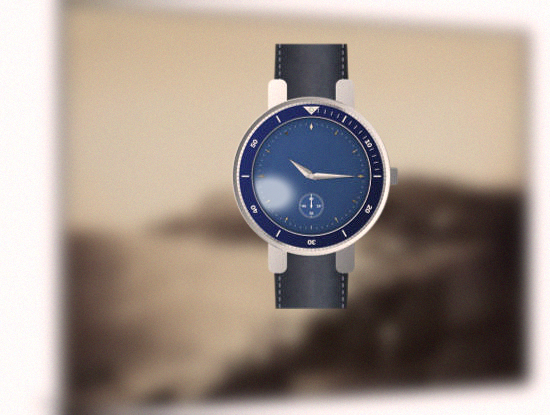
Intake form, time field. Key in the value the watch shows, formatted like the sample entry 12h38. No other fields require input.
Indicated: 10h15
